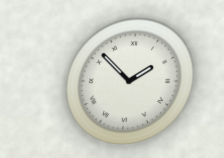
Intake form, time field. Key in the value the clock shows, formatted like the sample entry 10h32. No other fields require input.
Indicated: 1h52
